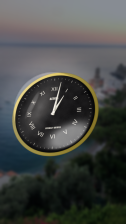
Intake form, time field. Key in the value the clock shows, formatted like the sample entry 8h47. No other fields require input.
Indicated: 1h02
